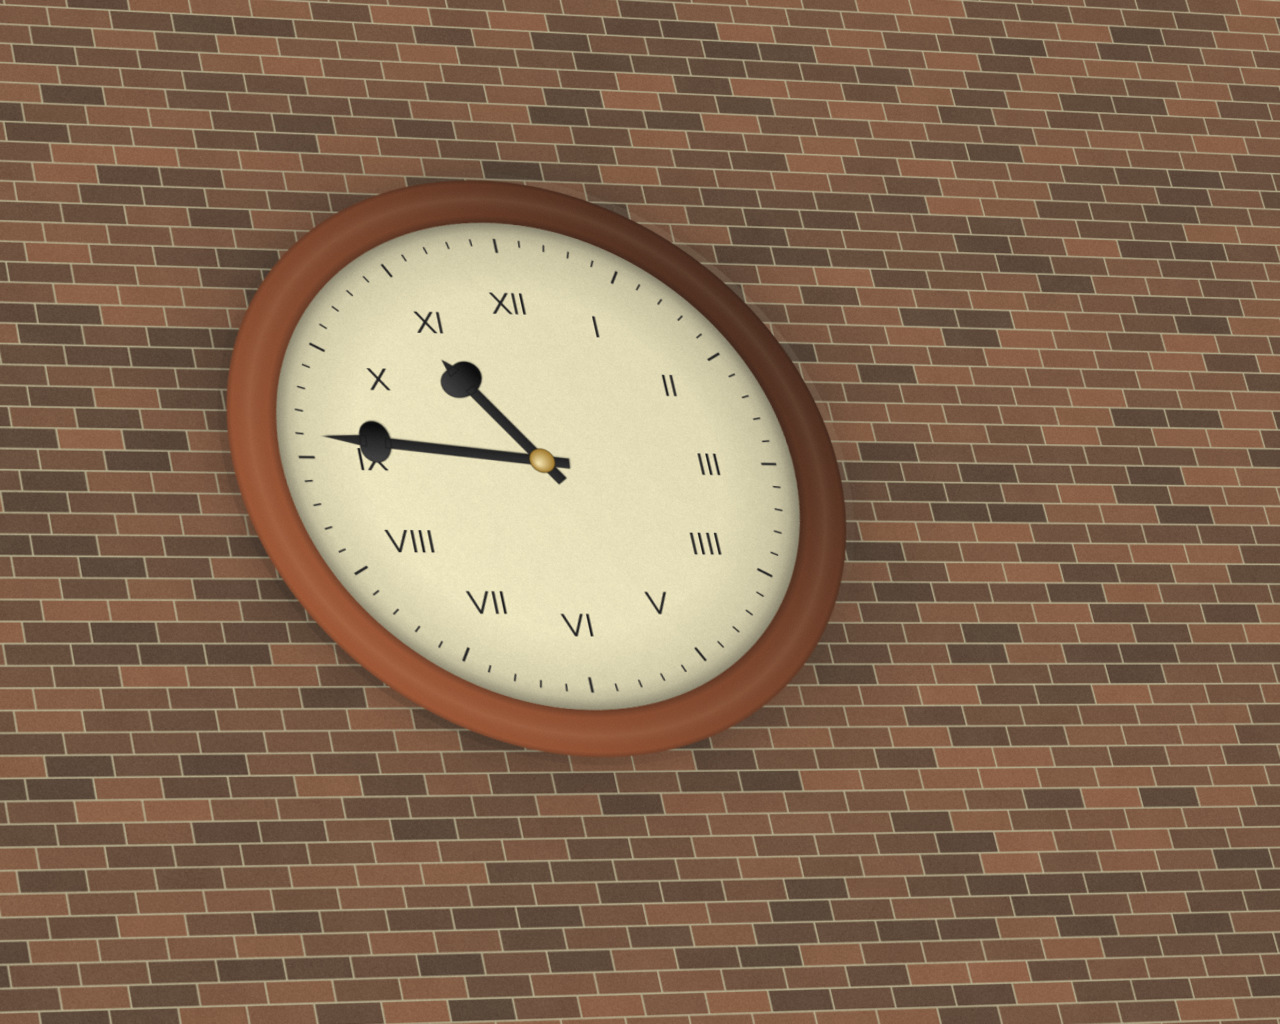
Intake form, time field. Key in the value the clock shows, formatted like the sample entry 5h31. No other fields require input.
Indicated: 10h46
